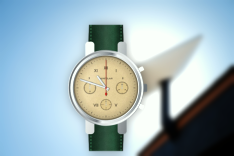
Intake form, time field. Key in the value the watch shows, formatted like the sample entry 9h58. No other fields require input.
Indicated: 10h48
